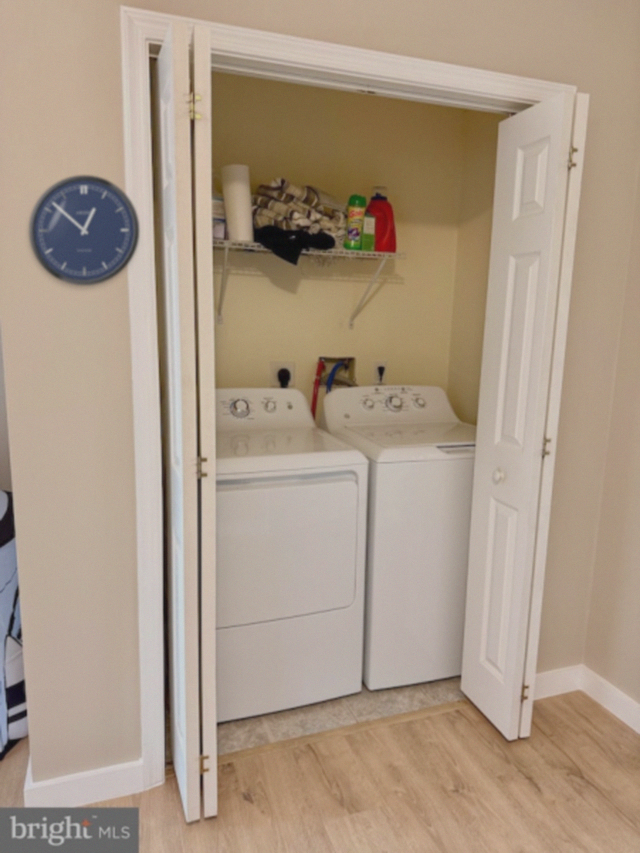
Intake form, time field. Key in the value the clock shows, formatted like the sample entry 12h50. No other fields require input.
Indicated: 12h52
